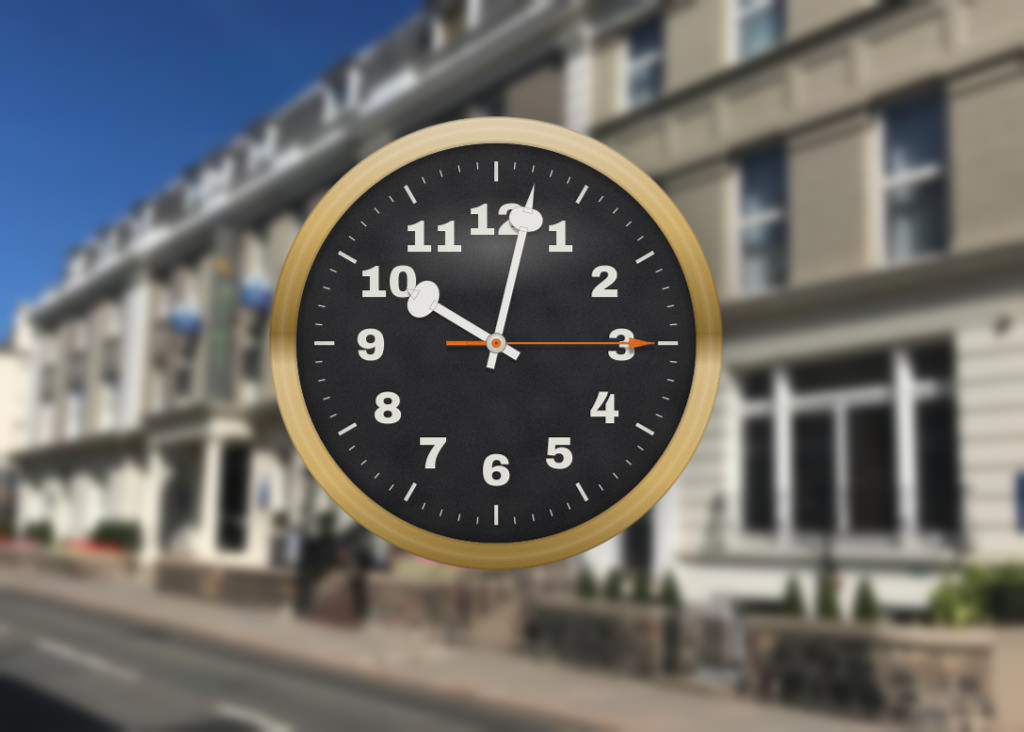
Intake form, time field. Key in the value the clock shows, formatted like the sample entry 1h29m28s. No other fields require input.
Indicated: 10h02m15s
